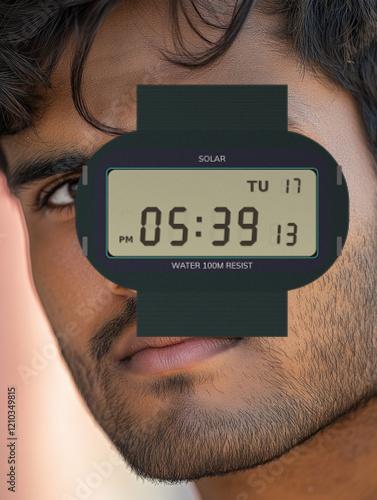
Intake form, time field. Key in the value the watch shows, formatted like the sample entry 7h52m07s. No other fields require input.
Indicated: 5h39m13s
